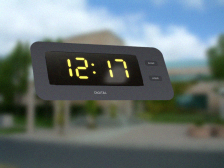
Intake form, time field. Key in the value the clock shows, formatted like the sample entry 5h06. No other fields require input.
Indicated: 12h17
